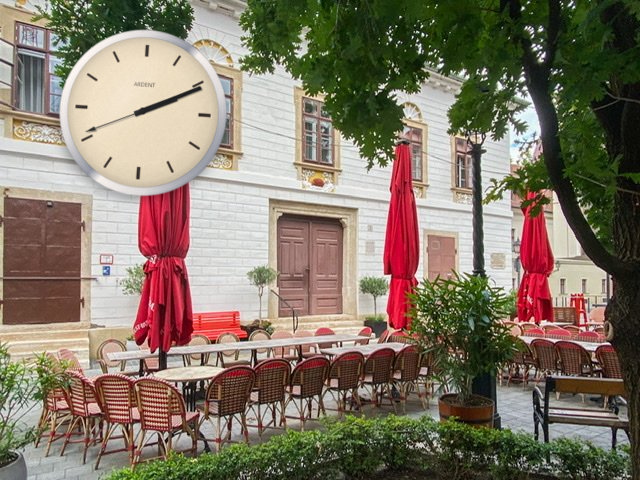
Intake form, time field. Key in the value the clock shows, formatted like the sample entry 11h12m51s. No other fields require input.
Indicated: 2h10m41s
